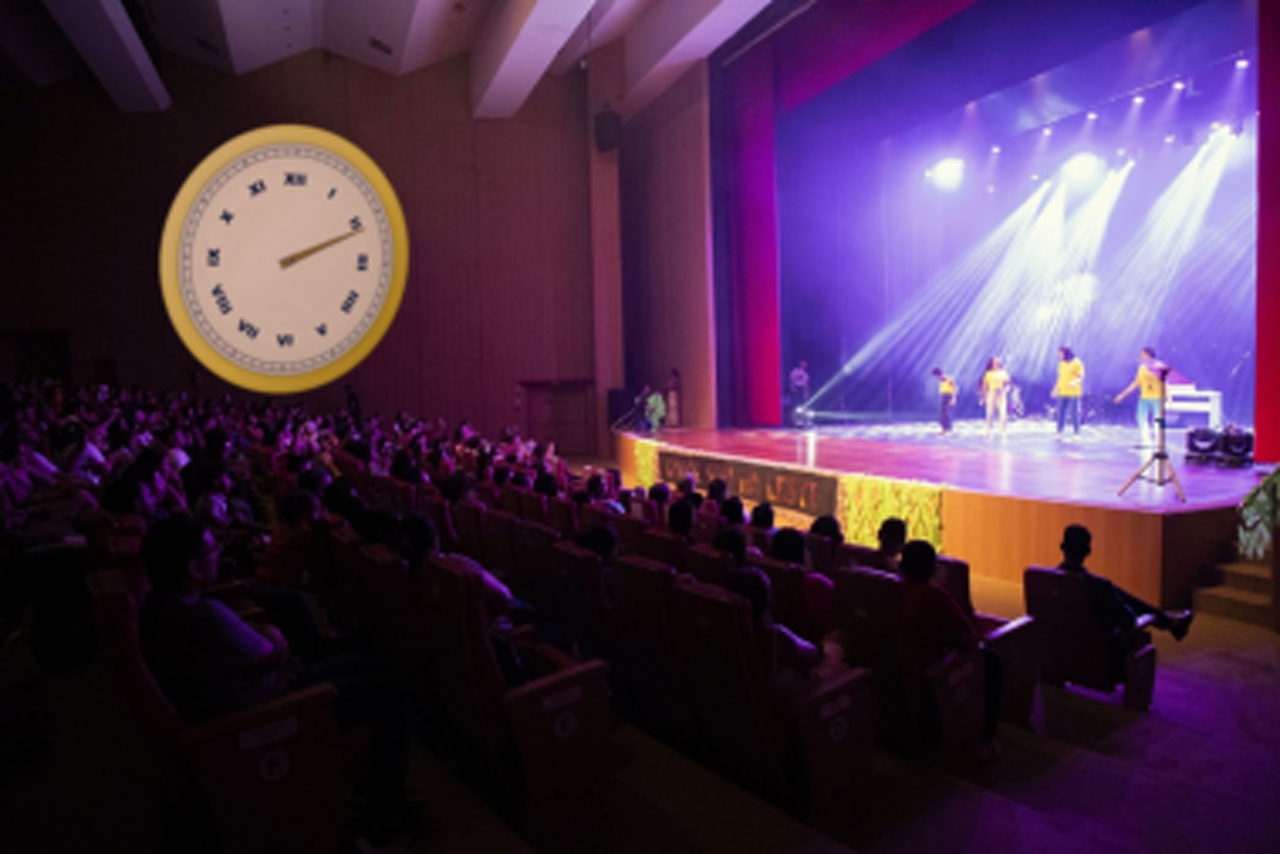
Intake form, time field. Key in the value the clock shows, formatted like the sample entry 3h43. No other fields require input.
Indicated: 2h11
